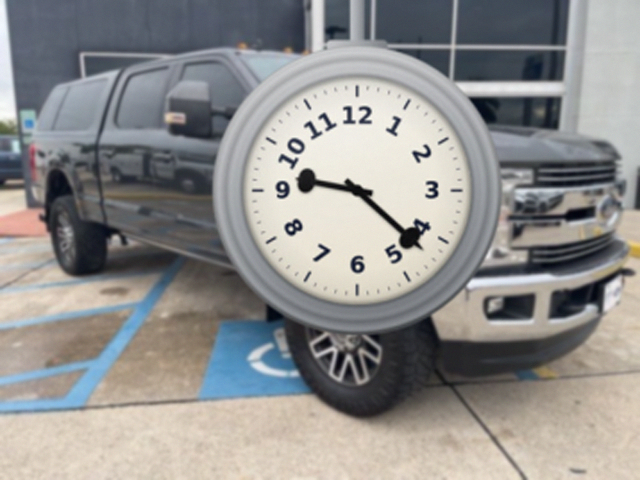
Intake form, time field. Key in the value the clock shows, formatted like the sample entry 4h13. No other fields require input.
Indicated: 9h22
